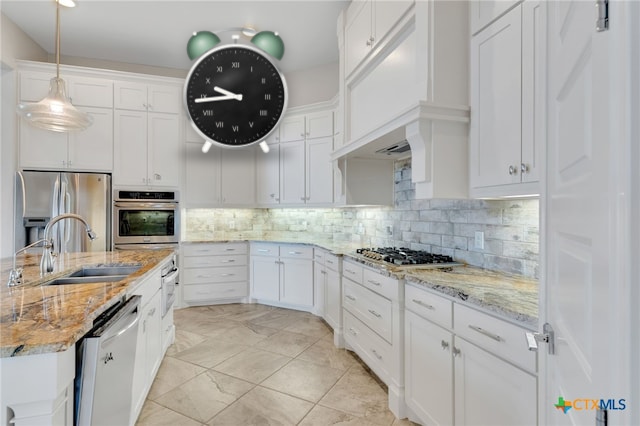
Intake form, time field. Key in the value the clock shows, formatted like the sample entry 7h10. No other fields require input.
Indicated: 9h44
